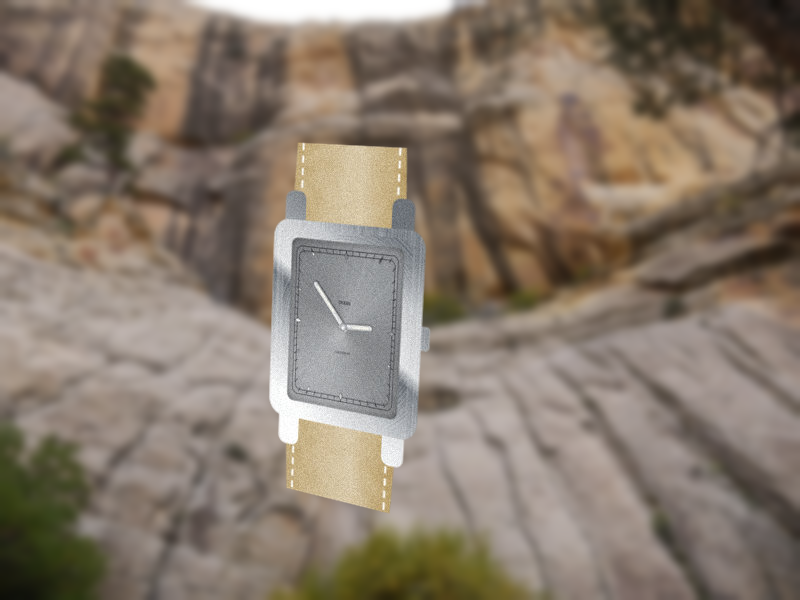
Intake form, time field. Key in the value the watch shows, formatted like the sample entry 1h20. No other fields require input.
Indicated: 2h53
